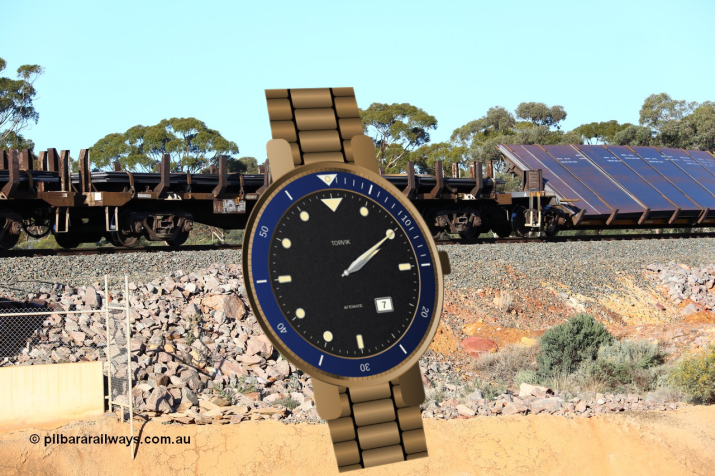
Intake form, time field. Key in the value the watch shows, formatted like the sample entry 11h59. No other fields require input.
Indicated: 2h10
